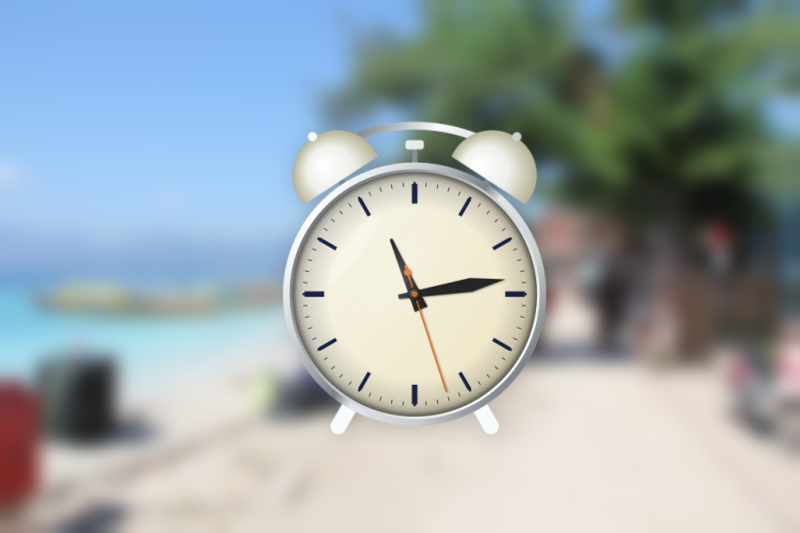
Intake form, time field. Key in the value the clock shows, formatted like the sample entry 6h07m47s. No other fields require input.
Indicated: 11h13m27s
